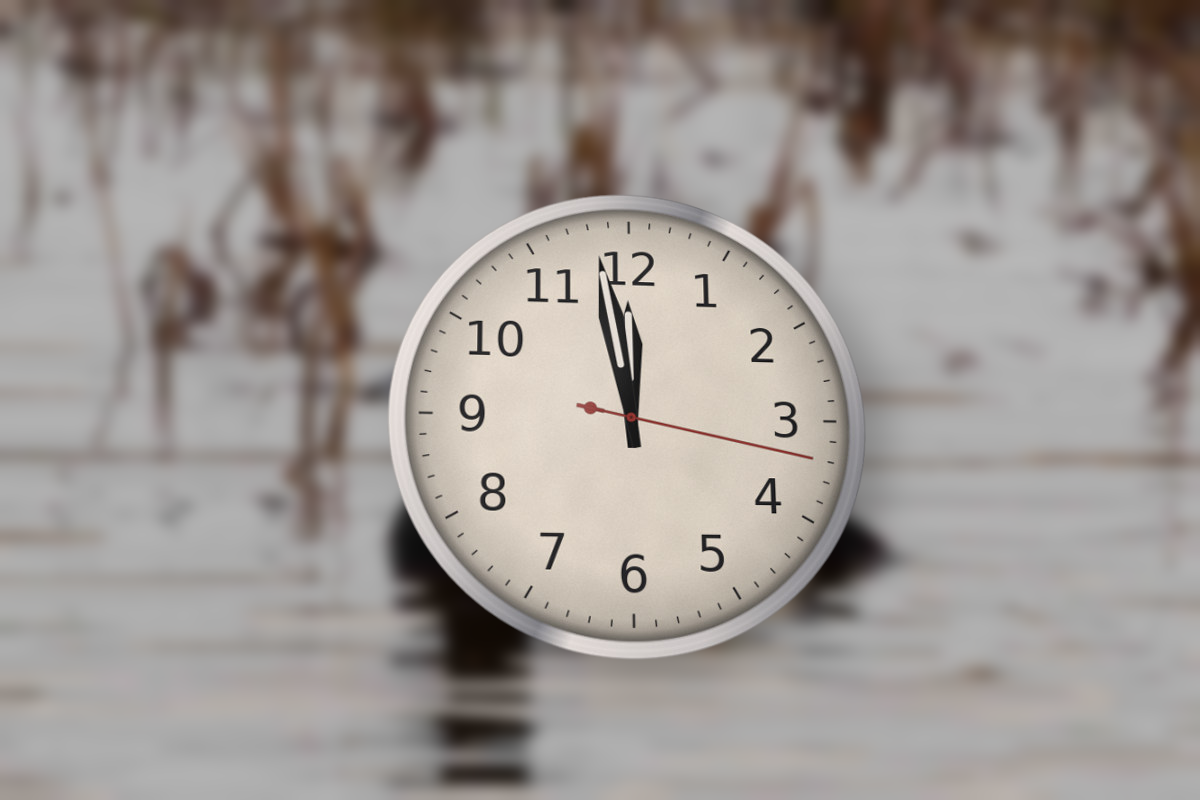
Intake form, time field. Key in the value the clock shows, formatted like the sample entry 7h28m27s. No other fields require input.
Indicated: 11h58m17s
